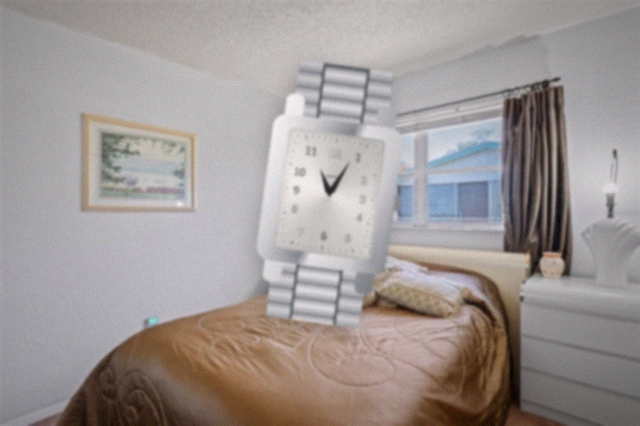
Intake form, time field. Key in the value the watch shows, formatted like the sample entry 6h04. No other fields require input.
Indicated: 11h04
